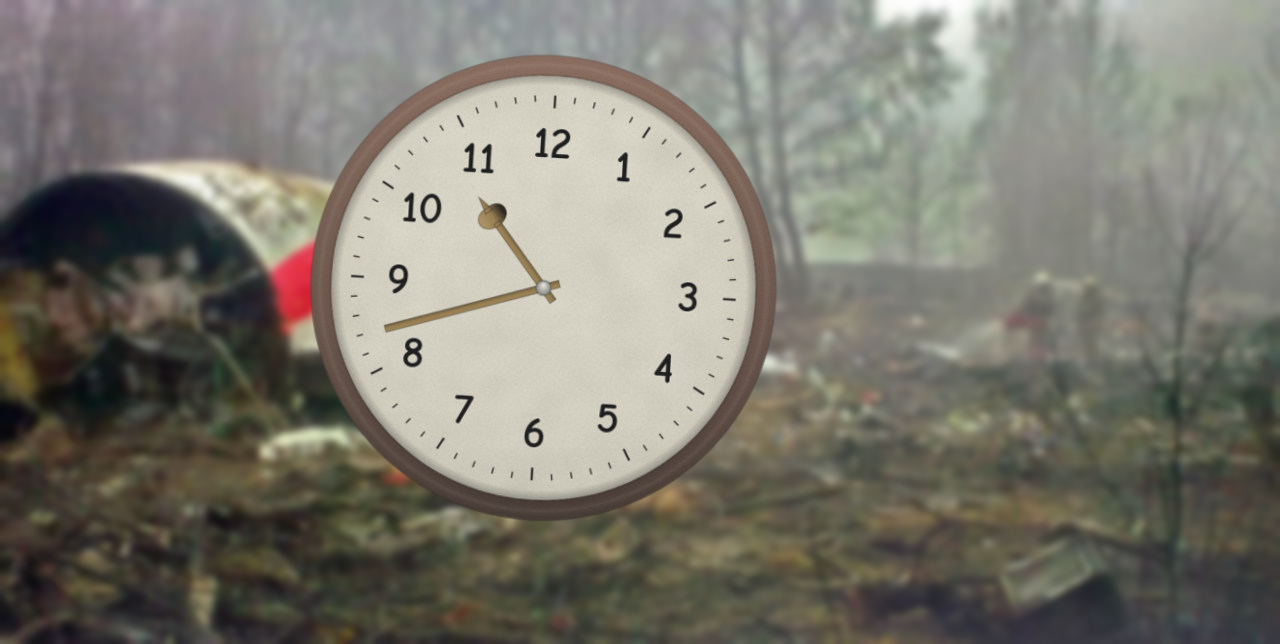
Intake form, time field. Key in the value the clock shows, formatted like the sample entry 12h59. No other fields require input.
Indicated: 10h42
